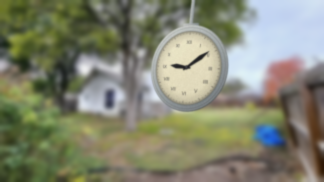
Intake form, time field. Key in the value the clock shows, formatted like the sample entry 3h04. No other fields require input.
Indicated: 9h09
